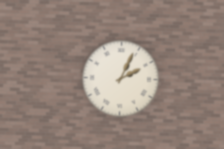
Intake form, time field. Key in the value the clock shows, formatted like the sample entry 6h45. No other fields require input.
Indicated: 2h04
